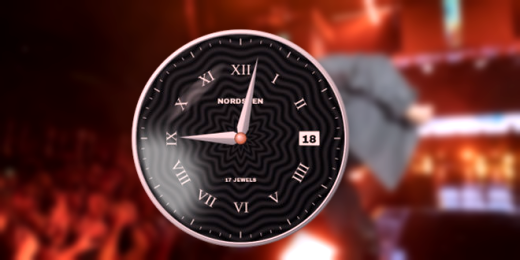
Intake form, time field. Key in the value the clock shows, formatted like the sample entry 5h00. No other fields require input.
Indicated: 9h02
